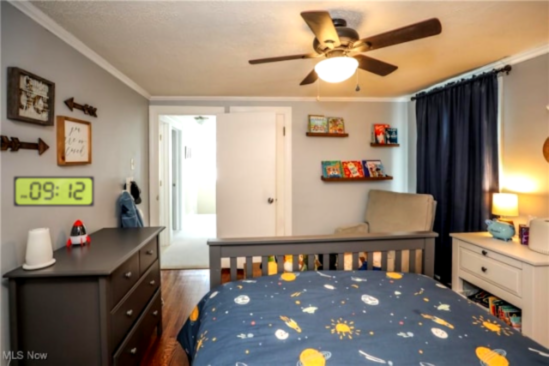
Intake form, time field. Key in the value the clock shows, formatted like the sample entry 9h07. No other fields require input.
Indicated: 9h12
